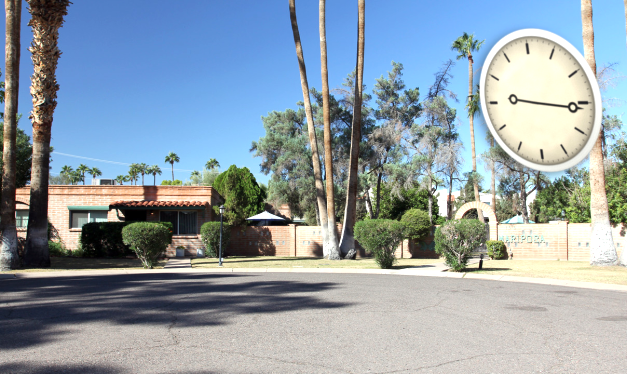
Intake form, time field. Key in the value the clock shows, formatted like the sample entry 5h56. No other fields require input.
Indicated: 9h16
